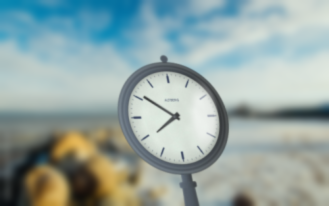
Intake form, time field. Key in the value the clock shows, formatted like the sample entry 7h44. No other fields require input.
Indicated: 7h51
